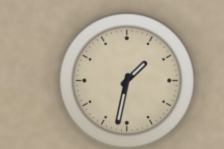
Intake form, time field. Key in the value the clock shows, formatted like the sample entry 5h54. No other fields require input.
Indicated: 1h32
